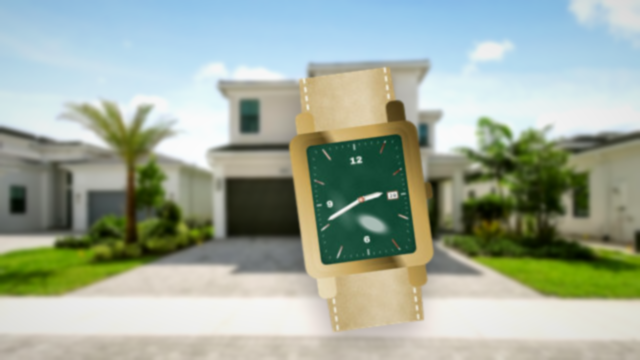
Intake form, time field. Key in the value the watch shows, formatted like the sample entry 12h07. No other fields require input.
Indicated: 2h41
